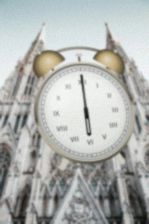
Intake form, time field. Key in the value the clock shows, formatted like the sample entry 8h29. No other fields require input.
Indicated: 6h00
